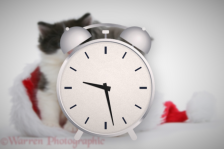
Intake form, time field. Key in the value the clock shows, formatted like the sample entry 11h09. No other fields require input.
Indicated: 9h28
